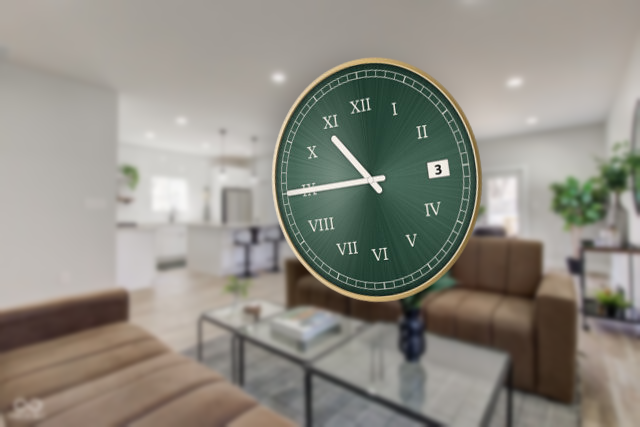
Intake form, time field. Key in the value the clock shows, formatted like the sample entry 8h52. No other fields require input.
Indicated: 10h45
